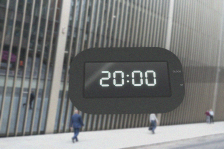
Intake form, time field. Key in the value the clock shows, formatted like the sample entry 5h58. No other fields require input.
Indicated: 20h00
